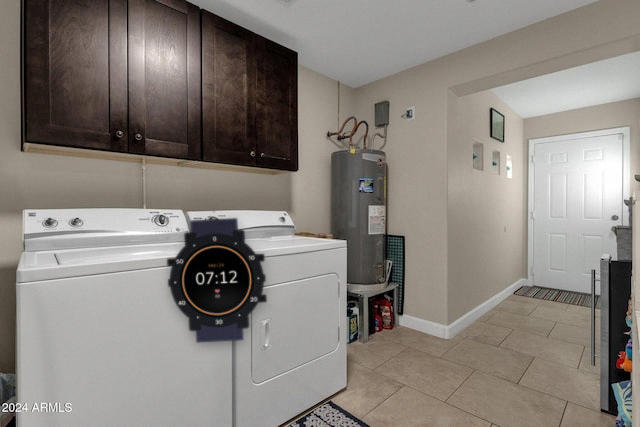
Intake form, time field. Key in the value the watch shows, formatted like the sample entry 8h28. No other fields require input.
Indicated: 7h12
